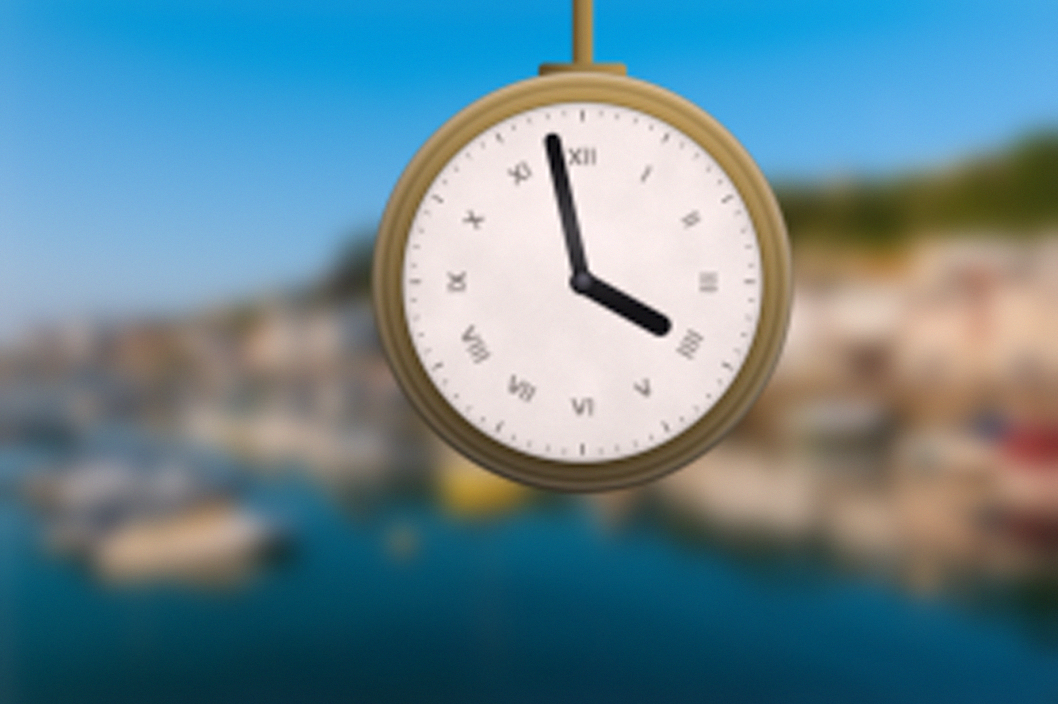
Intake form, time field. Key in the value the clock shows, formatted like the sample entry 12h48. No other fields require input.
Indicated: 3h58
